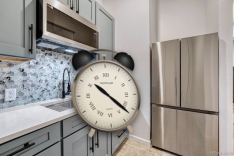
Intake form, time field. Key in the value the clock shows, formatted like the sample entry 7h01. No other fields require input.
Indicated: 10h22
